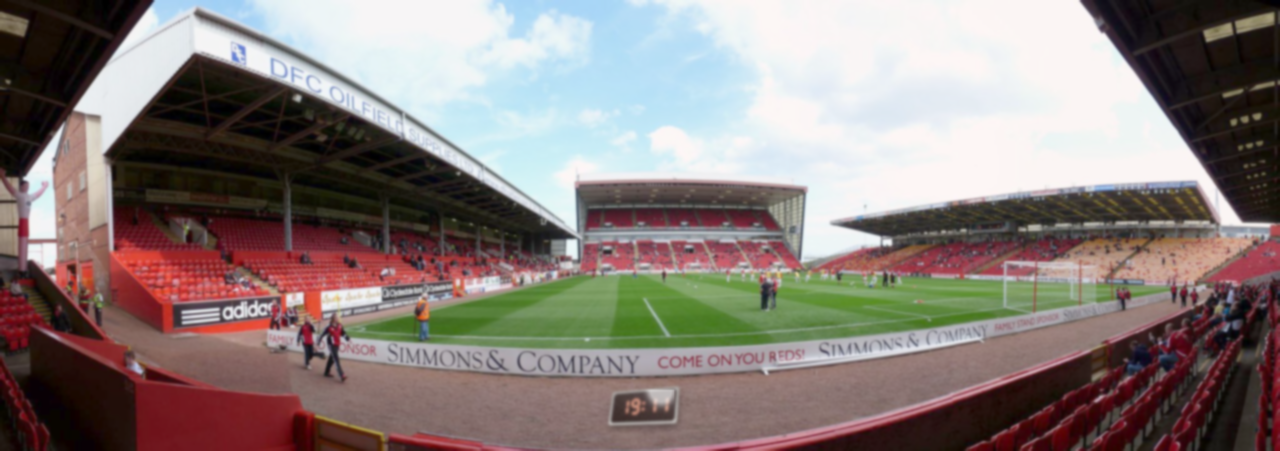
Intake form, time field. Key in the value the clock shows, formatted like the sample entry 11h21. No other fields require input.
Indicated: 19h11
